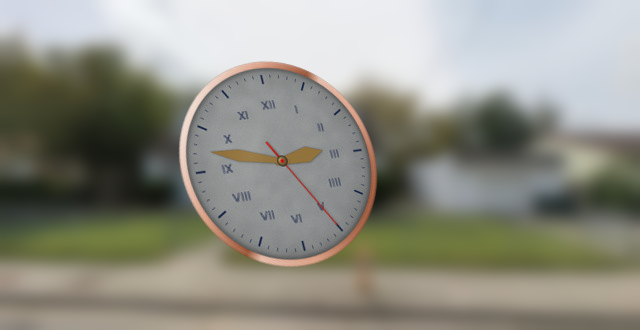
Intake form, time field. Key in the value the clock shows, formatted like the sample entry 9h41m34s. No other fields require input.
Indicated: 2h47m25s
